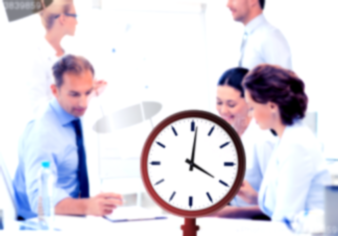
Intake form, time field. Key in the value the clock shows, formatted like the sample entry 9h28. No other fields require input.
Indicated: 4h01
